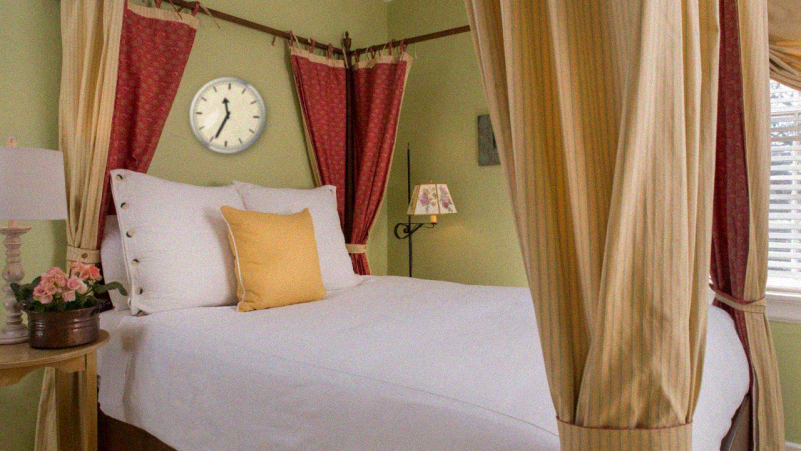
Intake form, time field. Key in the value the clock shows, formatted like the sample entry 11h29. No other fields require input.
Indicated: 11h34
